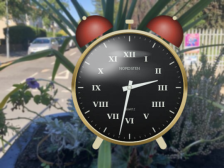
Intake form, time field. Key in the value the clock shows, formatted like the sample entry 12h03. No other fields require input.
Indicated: 2h32
